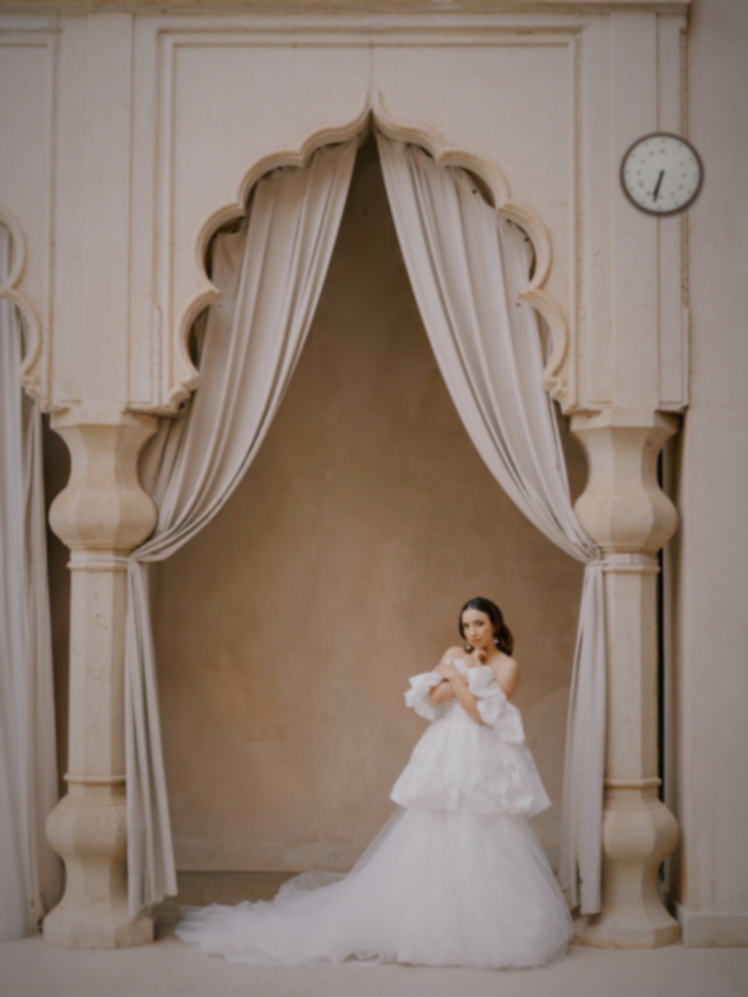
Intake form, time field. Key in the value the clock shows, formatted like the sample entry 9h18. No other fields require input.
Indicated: 6h32
